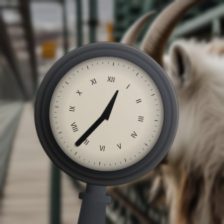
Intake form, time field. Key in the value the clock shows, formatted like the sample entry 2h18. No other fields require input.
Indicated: 12h36
